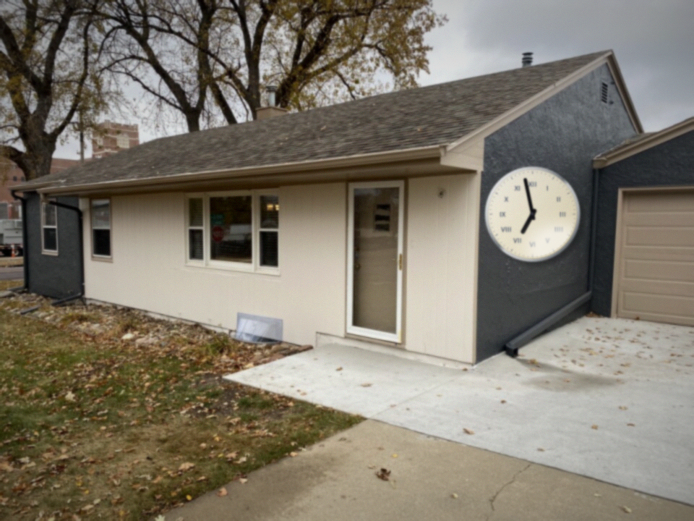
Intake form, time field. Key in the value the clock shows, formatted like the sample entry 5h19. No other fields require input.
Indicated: 6h58
